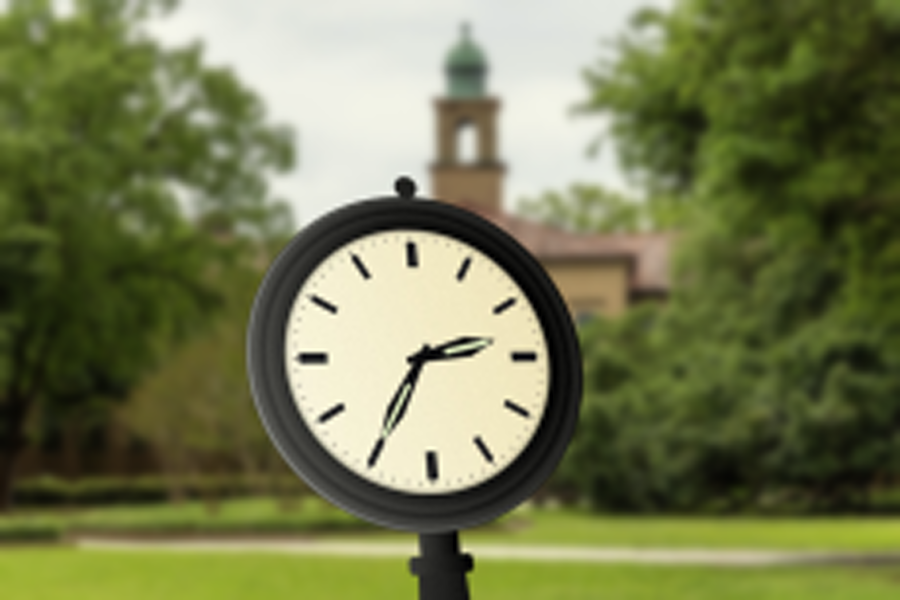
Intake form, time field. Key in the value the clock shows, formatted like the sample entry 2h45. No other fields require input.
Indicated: 2h35
